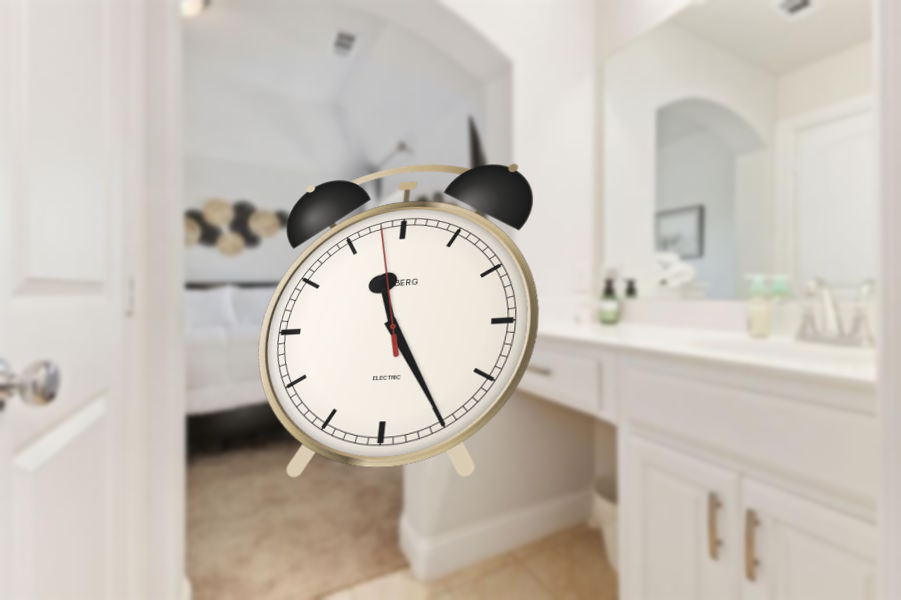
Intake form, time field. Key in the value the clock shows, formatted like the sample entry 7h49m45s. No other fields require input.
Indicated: 11h24m58s
